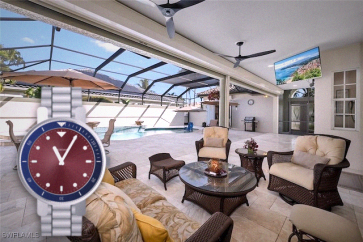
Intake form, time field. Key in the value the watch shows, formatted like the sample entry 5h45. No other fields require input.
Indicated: 11h05
